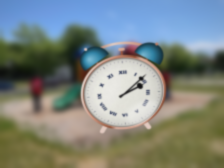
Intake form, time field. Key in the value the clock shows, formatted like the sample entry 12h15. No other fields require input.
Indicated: 2h08
